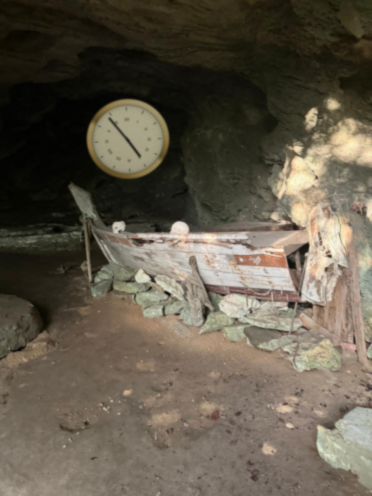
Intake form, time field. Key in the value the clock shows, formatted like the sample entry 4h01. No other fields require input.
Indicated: 4h54
